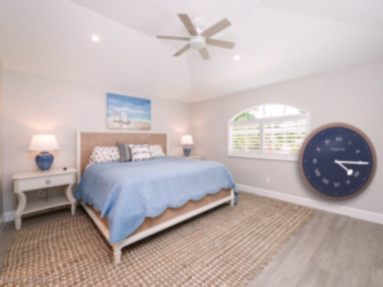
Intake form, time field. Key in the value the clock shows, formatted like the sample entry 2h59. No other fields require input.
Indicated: 4h15
